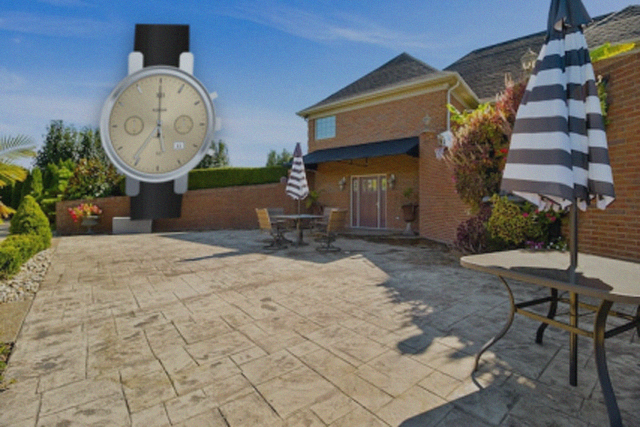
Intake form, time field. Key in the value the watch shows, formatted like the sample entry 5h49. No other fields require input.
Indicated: 5h36
